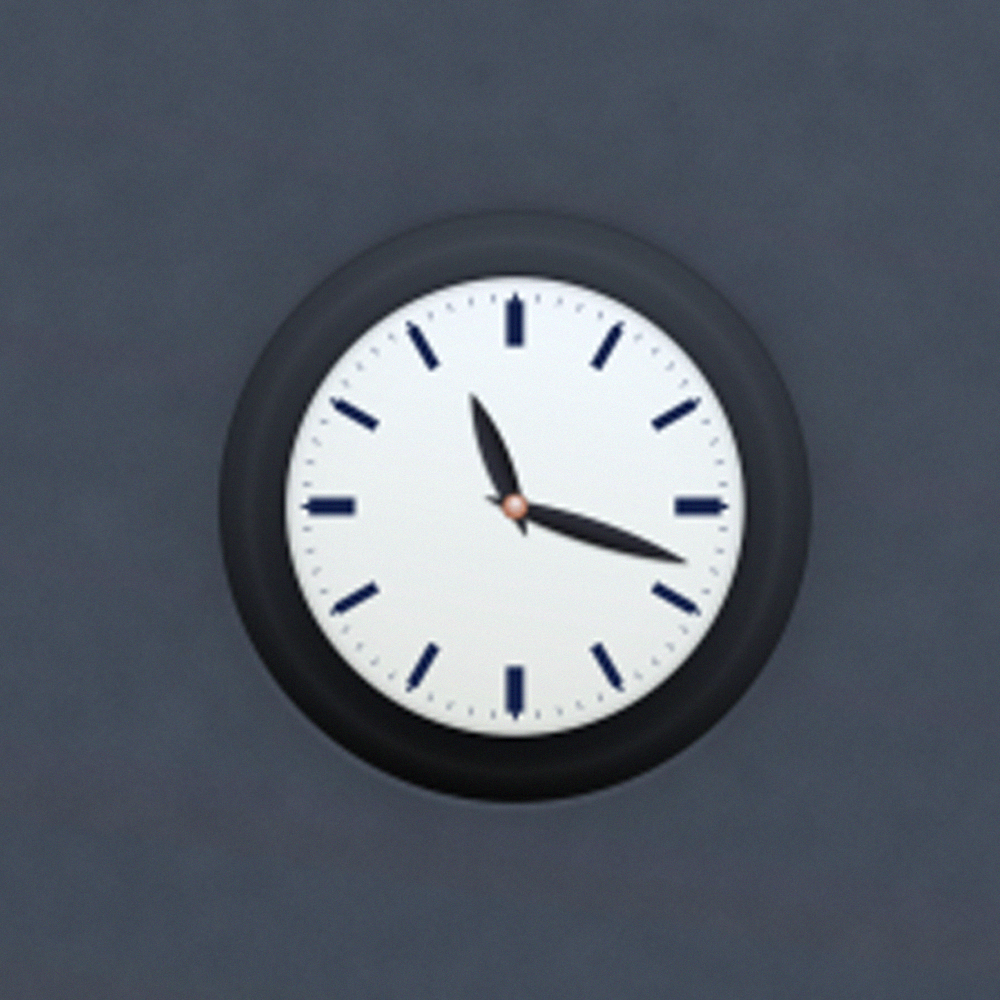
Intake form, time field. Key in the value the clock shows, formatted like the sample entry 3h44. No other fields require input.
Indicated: 11h18
